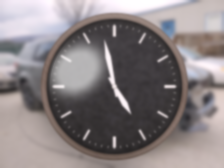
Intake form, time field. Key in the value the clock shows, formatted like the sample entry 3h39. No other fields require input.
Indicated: 4h58
